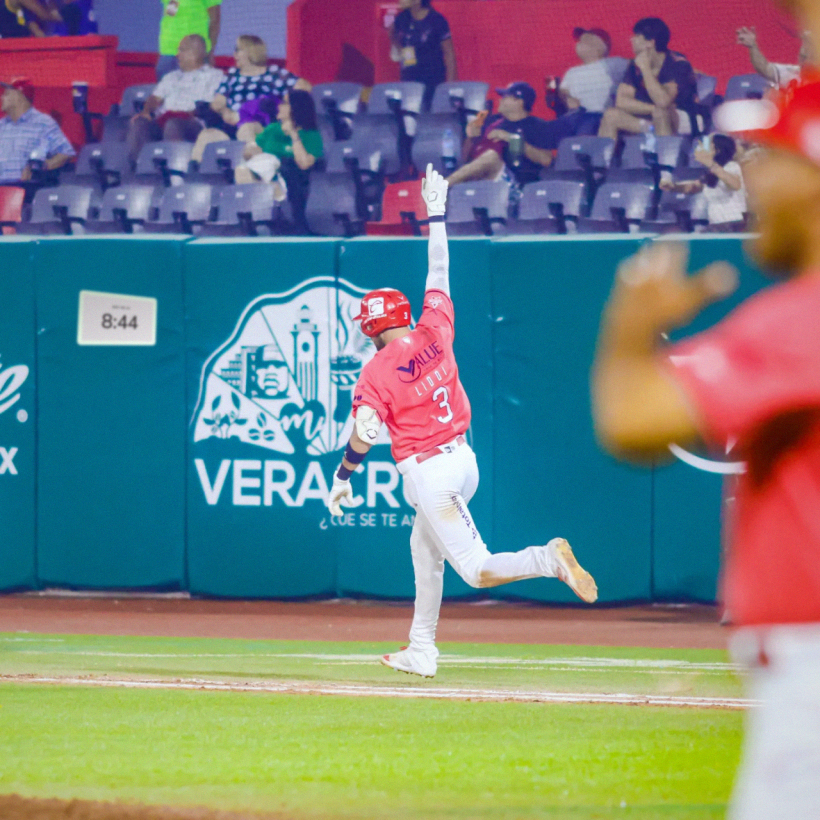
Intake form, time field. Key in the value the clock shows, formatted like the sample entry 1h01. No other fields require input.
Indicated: 8h44
